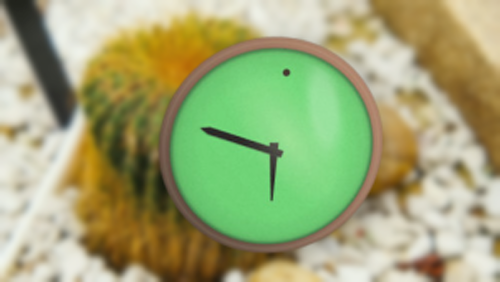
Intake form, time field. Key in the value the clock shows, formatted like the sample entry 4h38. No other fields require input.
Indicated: 5h47
